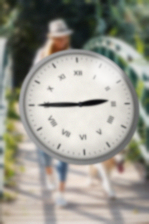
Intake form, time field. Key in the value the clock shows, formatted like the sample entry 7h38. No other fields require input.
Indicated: 2h45
